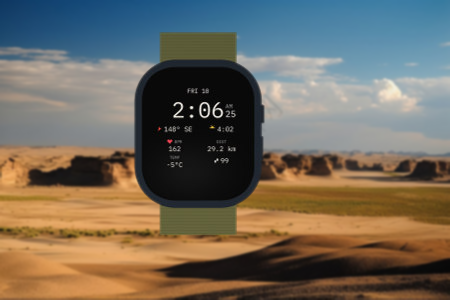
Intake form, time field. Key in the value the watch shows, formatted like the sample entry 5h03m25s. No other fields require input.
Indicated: 2h06m25s
